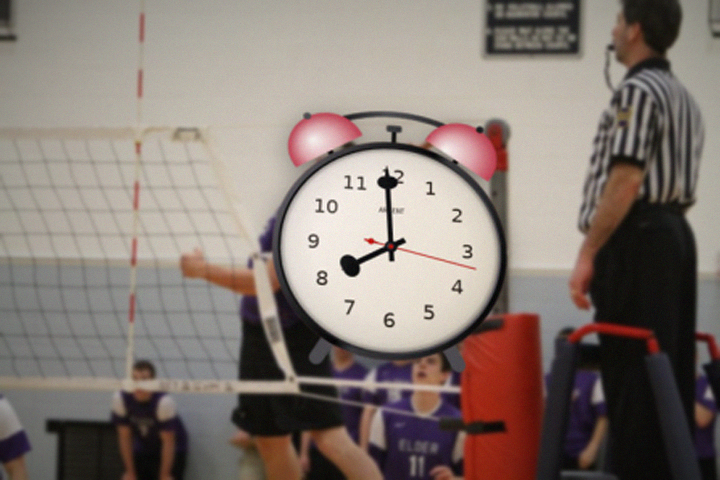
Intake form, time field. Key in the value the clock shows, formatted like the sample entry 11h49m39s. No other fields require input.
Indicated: 7h59m17s
